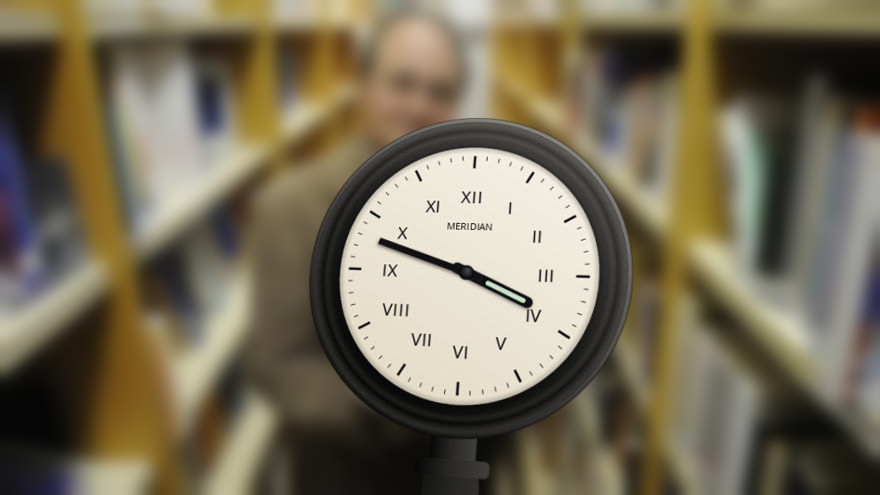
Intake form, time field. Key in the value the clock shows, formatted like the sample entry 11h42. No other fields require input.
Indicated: 3h48
